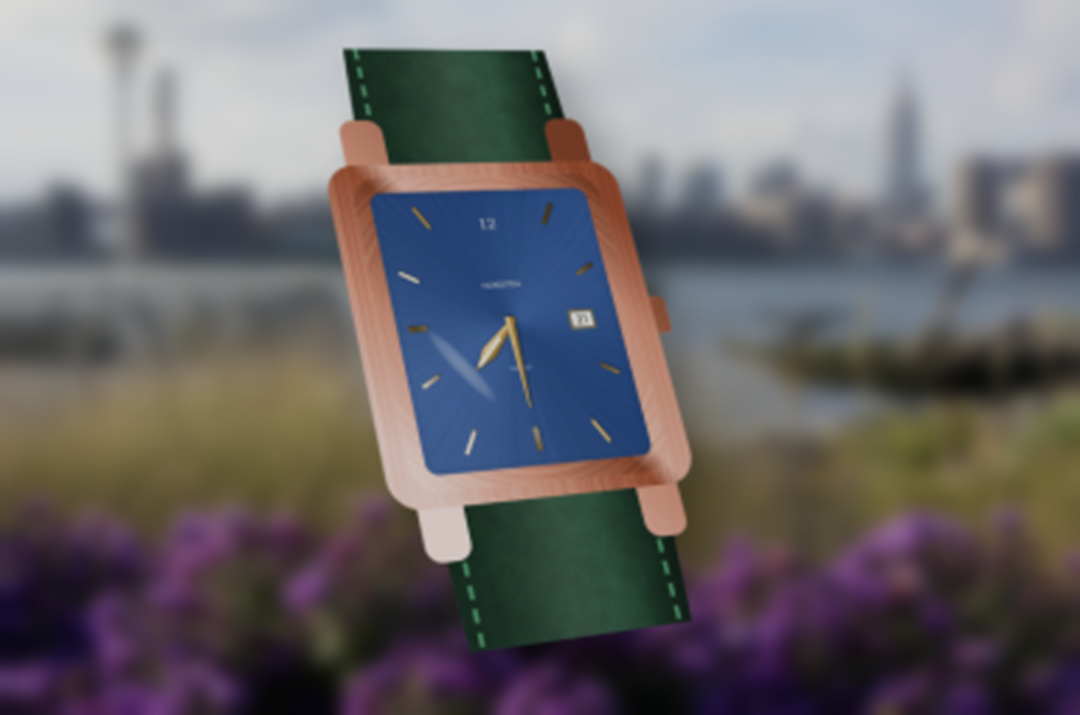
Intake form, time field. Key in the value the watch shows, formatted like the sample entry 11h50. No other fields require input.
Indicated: 7h30
